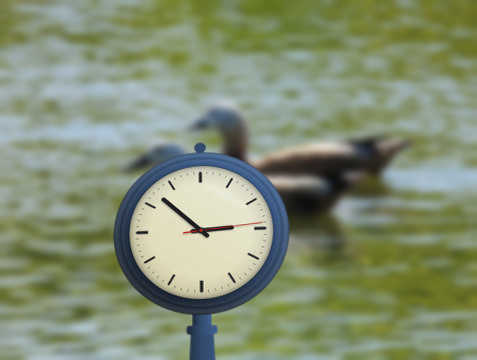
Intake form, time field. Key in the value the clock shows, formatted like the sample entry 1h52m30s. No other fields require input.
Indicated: 2h52m14s
